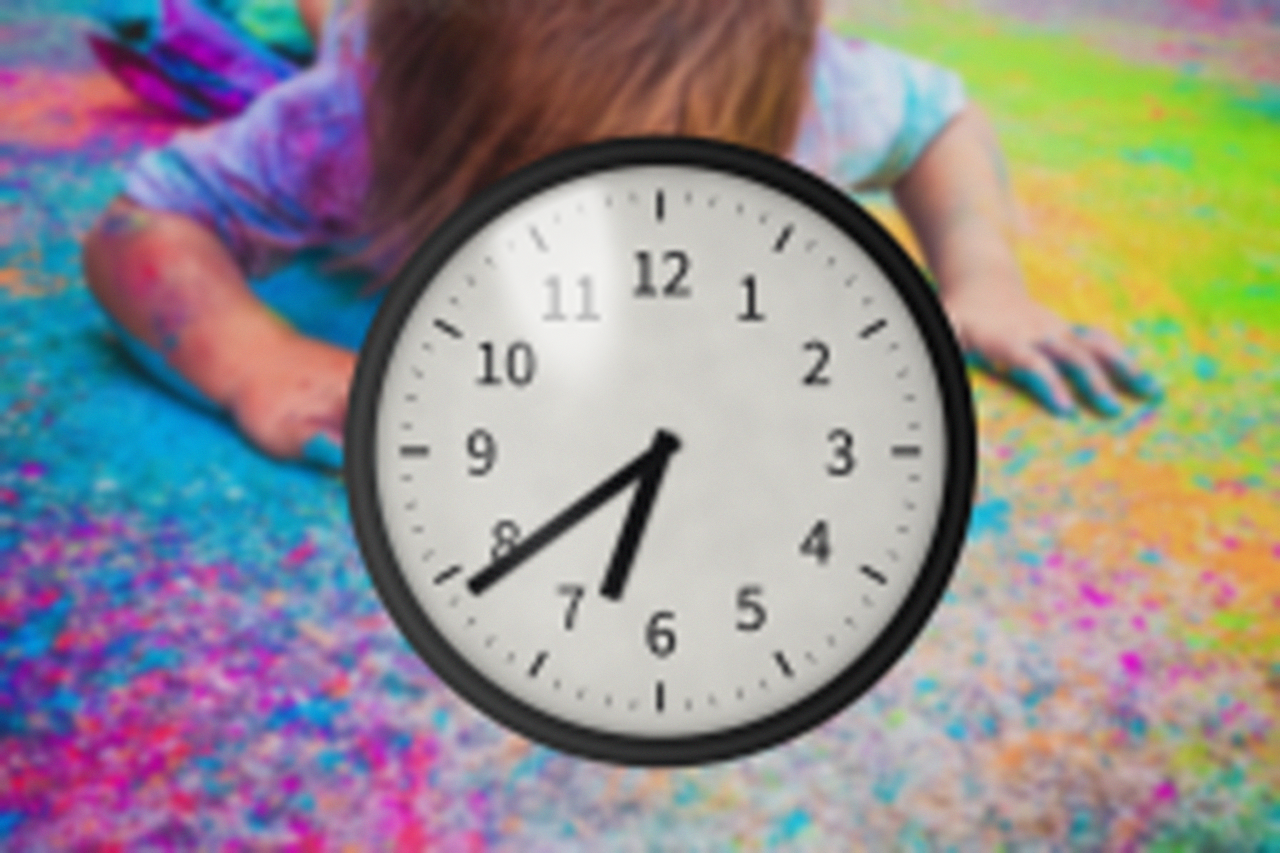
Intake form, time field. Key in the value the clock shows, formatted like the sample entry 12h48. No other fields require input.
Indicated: 6h39
